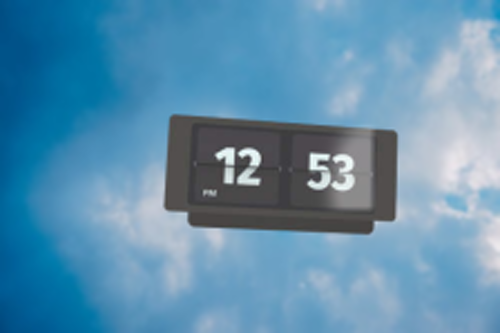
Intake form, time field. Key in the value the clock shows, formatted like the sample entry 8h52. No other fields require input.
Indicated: 12h53
